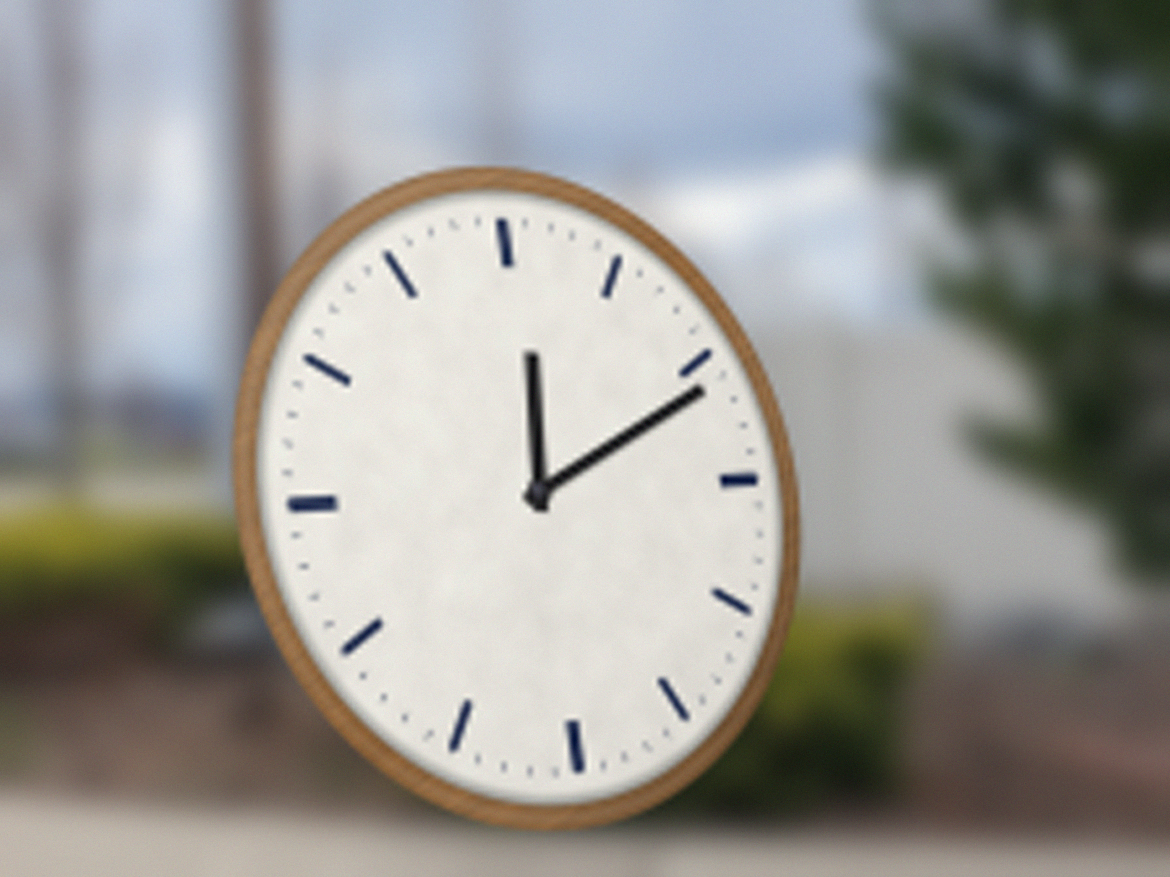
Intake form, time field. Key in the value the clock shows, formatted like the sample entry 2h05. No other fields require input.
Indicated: 12h11
